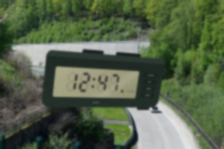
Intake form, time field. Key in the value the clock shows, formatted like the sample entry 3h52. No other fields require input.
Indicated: 12h47
